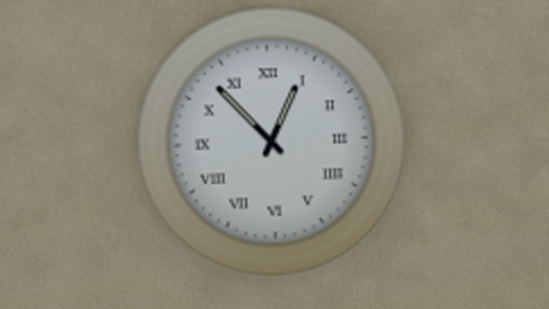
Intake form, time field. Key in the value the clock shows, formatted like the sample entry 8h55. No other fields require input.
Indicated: 12h53
